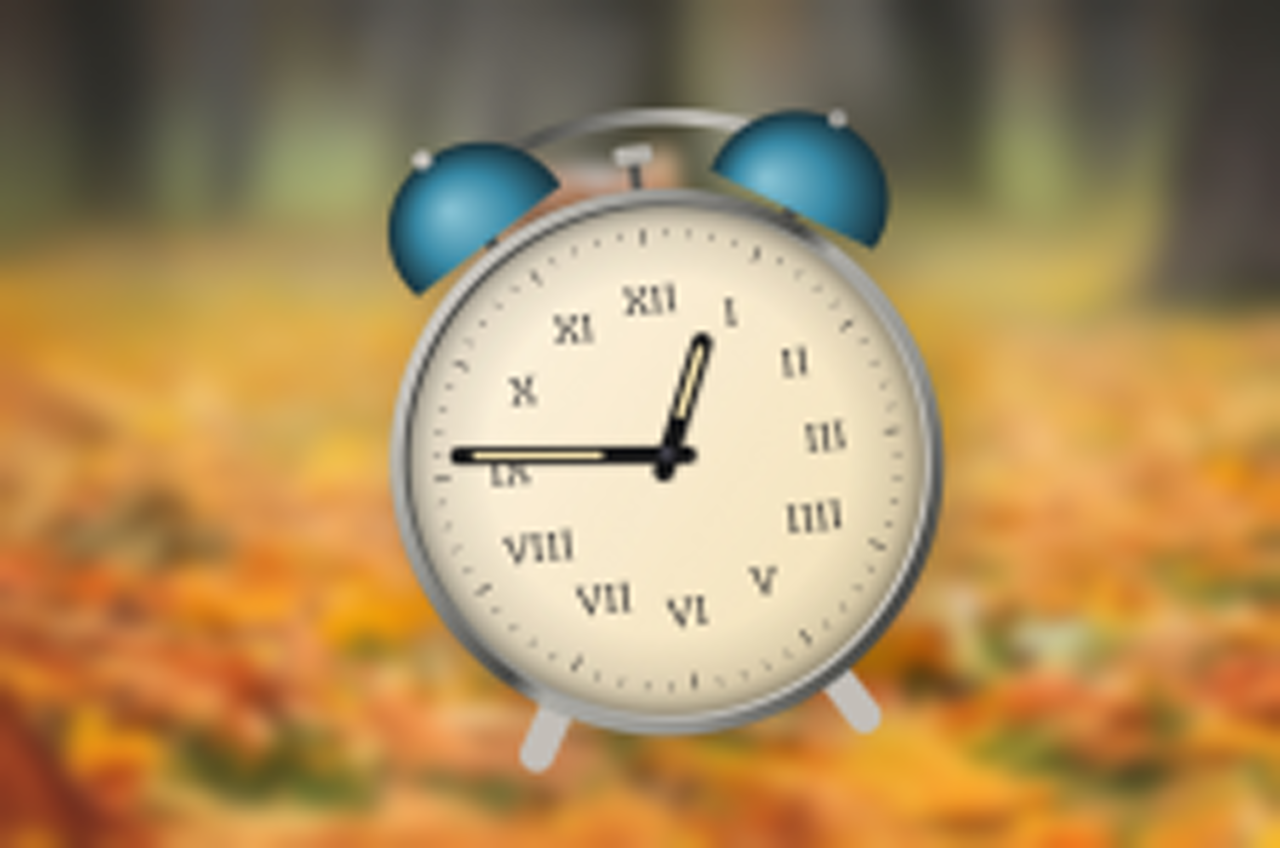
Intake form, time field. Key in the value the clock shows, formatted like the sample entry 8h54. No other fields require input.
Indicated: 12h46
